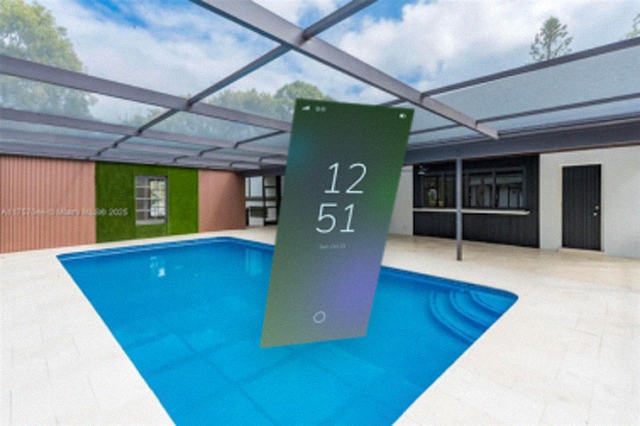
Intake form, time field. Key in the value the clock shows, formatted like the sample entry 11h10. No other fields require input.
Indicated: 12h51
